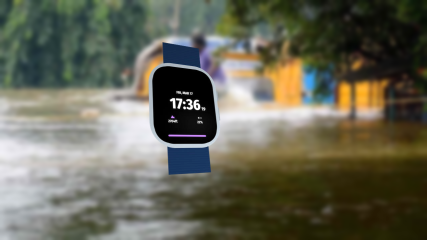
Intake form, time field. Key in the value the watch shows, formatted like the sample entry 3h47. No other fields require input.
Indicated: 17h36
